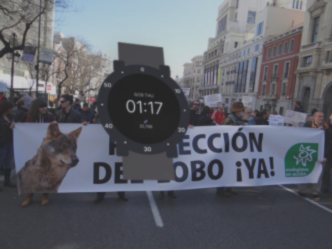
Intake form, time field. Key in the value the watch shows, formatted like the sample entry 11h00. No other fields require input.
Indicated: 1h17
